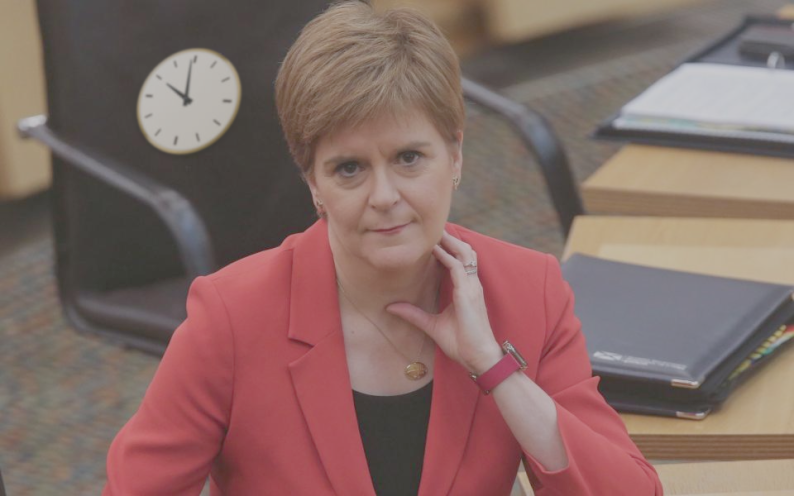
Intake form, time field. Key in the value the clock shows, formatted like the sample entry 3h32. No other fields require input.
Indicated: 9h59
